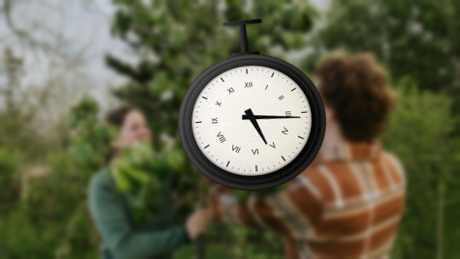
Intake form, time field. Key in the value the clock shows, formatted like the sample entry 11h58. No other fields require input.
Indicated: 5h16
